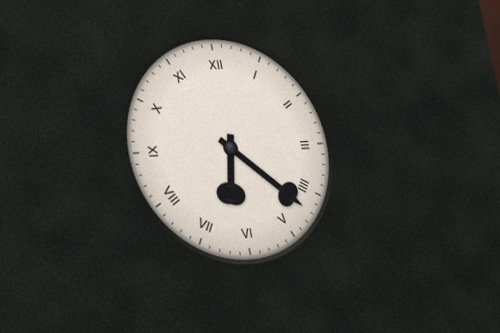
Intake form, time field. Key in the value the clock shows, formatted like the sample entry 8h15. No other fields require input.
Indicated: 6h22
